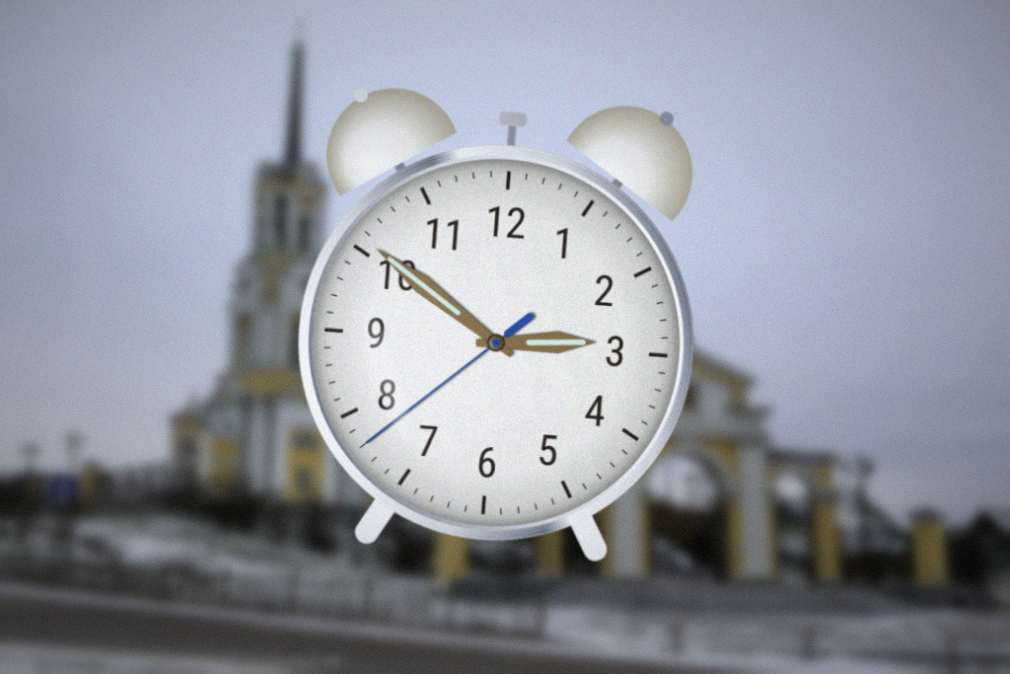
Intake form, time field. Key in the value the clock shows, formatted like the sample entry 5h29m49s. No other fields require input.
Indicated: 2h50m38s
